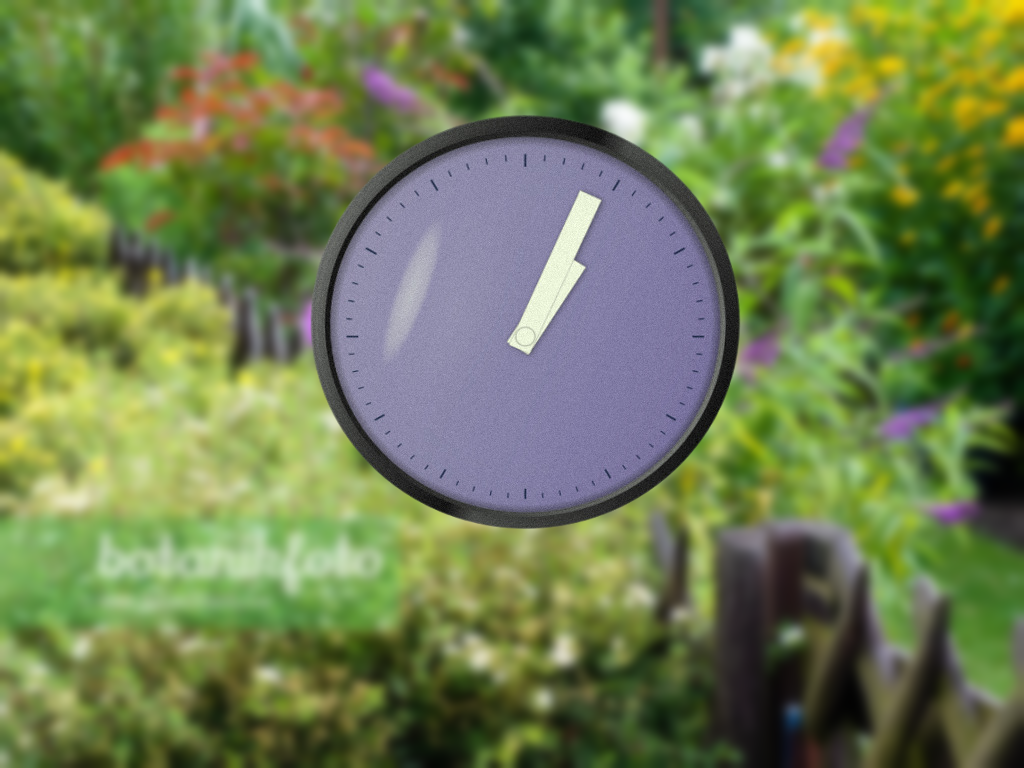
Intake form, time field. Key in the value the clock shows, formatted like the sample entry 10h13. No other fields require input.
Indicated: 1h04
